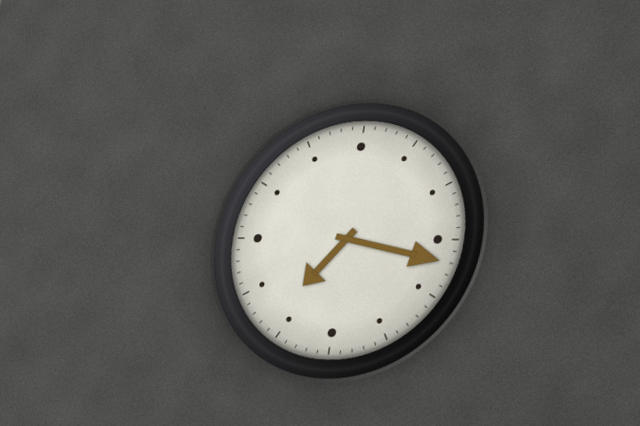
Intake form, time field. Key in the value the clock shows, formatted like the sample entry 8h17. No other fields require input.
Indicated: 7h17
